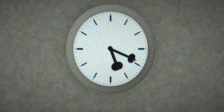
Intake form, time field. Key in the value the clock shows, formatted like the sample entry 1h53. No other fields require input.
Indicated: 5h19
